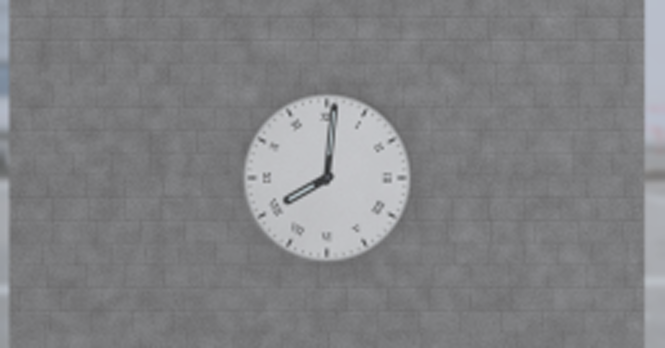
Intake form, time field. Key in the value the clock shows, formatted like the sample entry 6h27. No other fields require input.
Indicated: 8h01
